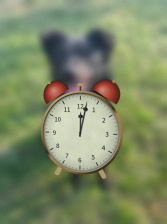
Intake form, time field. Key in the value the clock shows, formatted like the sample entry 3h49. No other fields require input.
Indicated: 12h02
